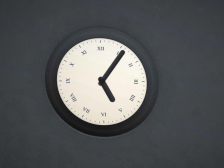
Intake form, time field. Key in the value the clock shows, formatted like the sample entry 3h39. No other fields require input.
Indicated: 5h06
